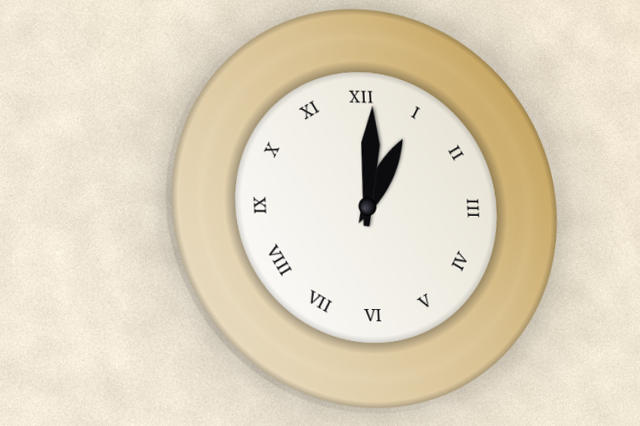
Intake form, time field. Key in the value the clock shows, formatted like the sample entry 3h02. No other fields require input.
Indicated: 1h01
